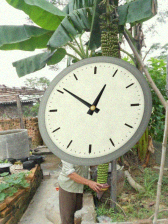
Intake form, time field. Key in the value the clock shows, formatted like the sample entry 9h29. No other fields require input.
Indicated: 12h51
